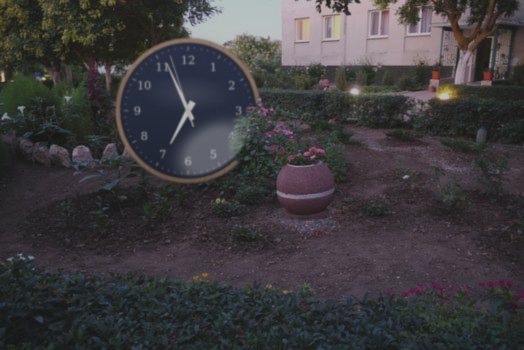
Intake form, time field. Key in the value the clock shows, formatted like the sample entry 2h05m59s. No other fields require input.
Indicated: 6h55m57s
